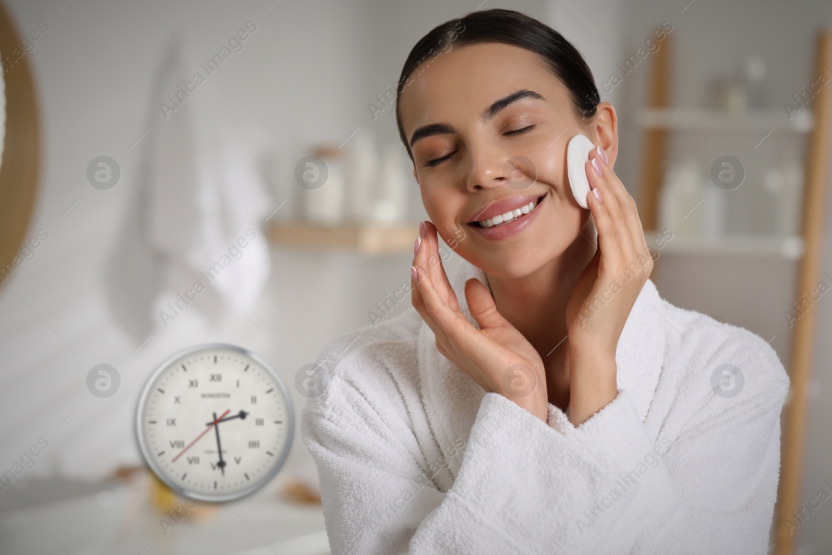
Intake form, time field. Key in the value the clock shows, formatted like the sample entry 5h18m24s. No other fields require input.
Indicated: 2h28m38s
